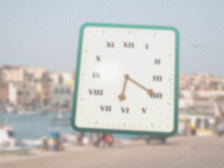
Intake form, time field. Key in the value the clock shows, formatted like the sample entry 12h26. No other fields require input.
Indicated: 6h20
